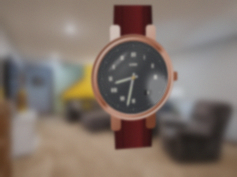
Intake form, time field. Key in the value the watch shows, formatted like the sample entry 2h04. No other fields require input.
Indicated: 8h32
